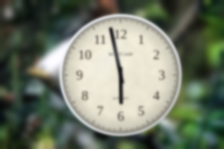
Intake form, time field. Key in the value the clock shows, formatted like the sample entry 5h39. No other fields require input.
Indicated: 5h58
